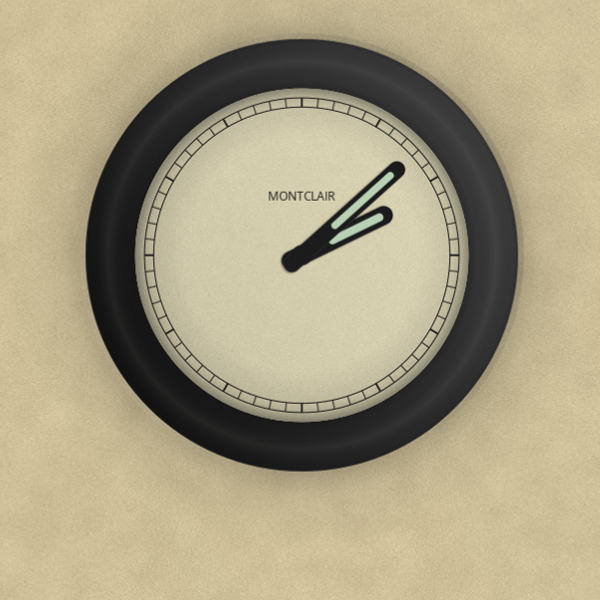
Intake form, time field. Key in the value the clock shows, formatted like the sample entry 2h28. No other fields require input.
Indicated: 2h08
